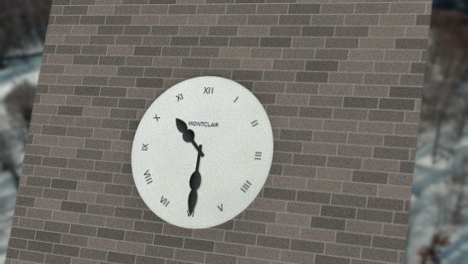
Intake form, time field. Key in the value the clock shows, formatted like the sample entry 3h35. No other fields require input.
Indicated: 10h30
